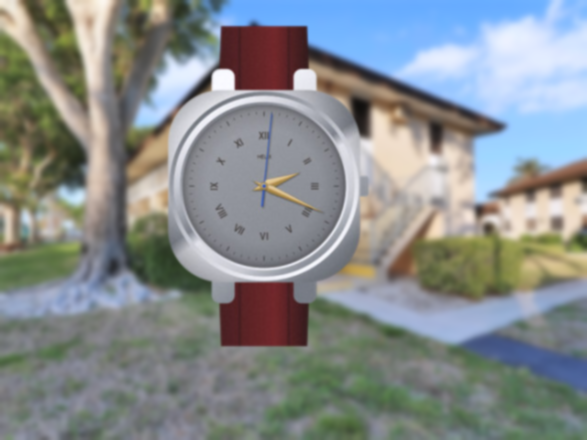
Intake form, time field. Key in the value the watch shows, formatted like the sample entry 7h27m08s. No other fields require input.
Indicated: 2h19m01s
